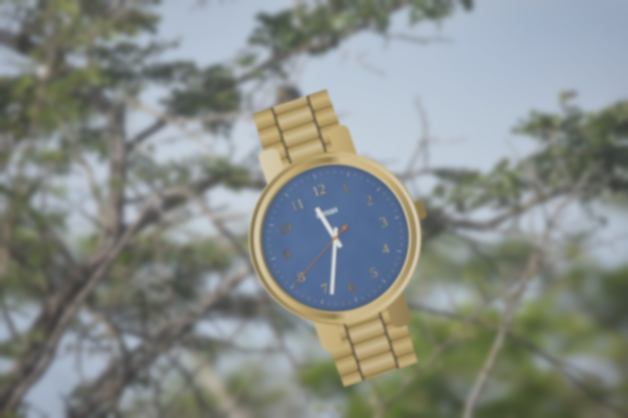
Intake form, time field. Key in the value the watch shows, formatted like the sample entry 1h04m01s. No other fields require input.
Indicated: 11h33m40s
